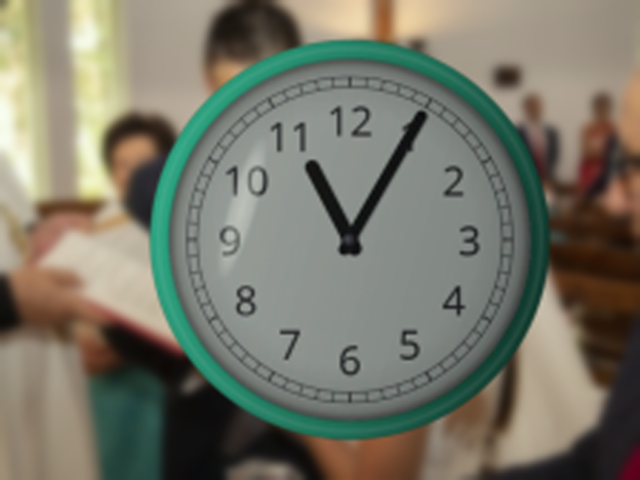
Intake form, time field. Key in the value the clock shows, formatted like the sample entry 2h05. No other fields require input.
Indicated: 11h05
